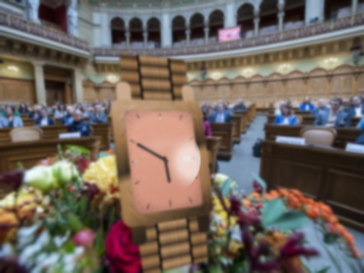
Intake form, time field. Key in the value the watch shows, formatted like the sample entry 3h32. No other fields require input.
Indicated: 5h50
